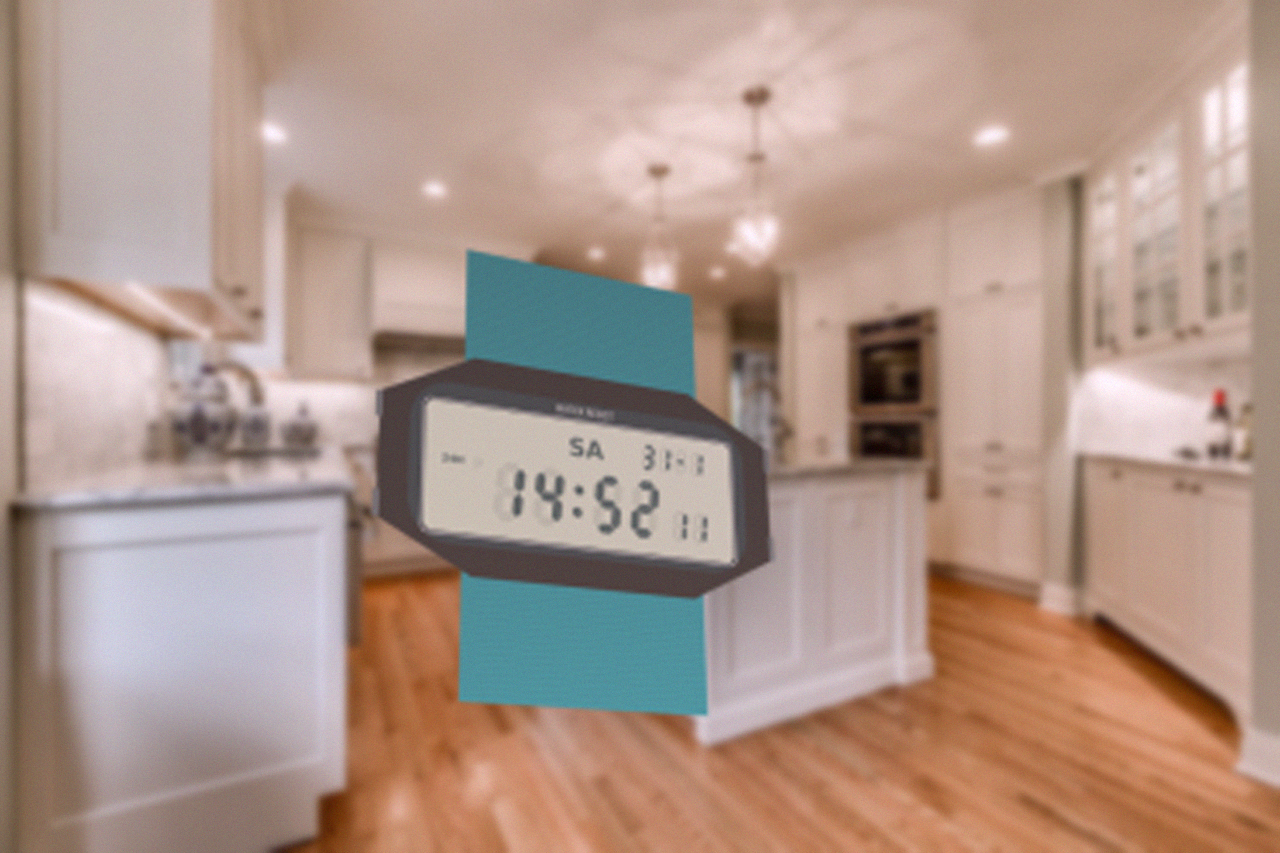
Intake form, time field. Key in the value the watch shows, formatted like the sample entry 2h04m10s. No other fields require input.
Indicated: 14h52m11s
